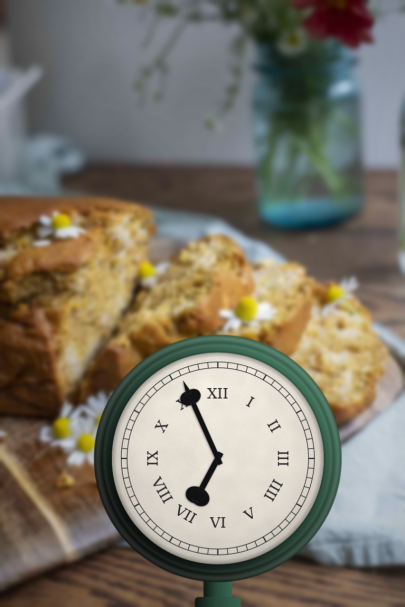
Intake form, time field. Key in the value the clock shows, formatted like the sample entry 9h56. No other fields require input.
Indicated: 6h56
